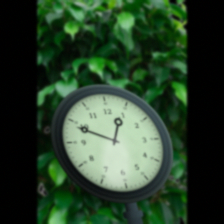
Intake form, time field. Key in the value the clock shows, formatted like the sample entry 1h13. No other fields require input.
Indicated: 12h49
